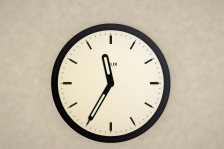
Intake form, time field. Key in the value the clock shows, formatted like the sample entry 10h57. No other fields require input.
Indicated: 11h35
